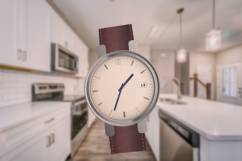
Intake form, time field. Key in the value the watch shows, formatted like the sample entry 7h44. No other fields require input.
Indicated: 1h34
